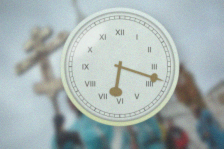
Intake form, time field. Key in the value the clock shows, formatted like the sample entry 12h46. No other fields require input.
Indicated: 6h18
